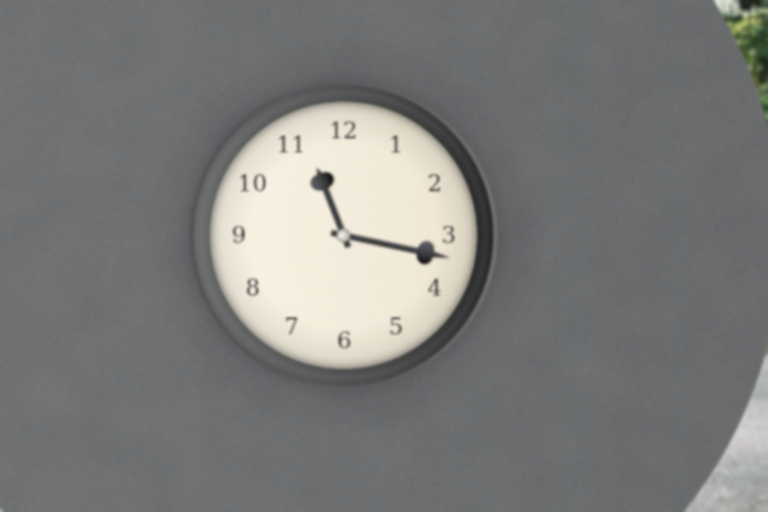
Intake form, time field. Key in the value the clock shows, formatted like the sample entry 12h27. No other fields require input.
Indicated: 11h17
